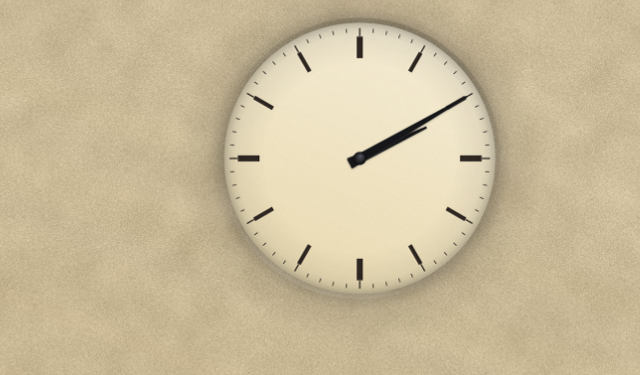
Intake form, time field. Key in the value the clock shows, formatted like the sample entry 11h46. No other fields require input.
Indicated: 2h10
